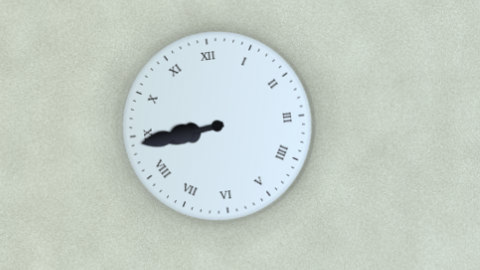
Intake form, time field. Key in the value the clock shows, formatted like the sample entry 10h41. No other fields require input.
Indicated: 8h44
